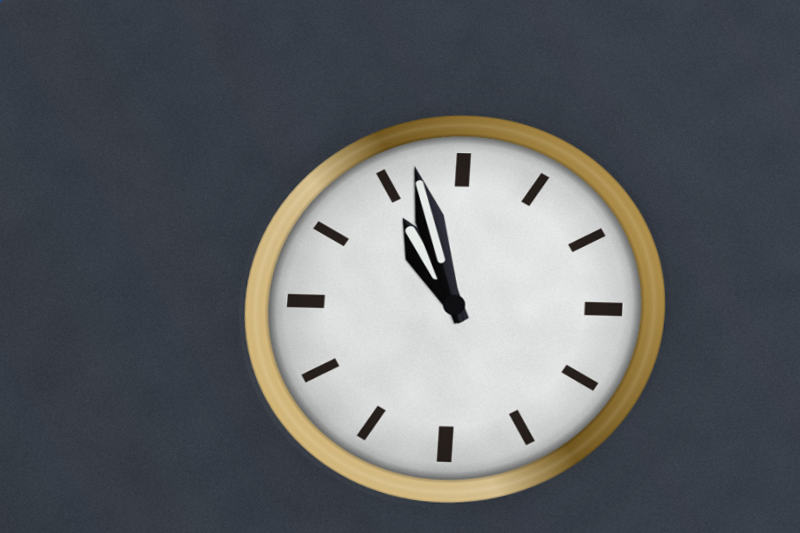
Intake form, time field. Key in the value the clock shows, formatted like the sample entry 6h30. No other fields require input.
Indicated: 10h57
